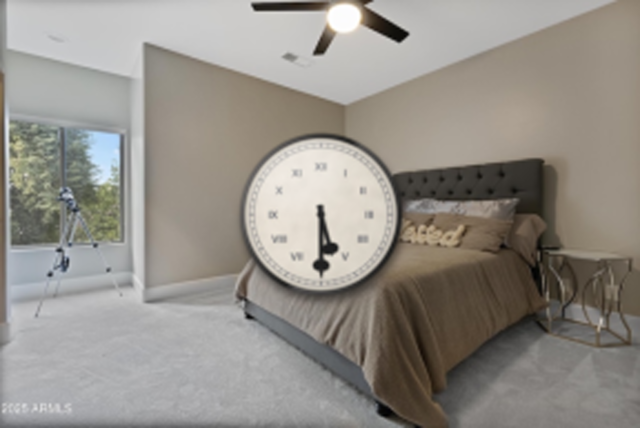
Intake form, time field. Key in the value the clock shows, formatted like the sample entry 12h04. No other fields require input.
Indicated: 5h30
